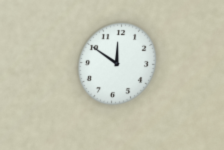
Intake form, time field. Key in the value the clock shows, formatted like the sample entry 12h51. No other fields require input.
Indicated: 11h50
